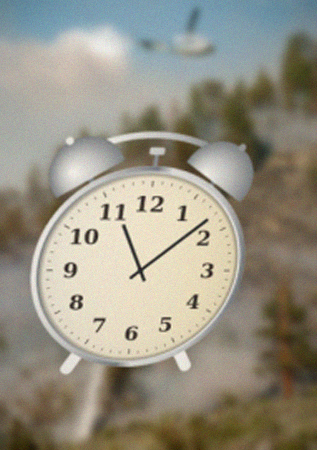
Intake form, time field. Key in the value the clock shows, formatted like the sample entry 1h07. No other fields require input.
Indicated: 11h08
